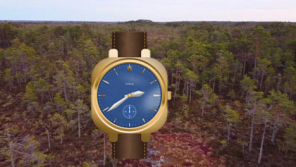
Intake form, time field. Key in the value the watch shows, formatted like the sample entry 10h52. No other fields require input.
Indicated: 2h39
